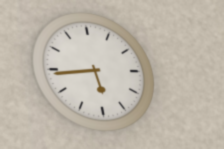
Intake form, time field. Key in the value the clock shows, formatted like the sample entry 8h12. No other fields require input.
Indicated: 5h44
